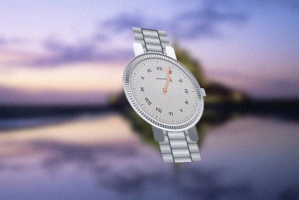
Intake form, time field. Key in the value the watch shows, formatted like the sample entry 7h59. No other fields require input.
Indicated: 1h04
